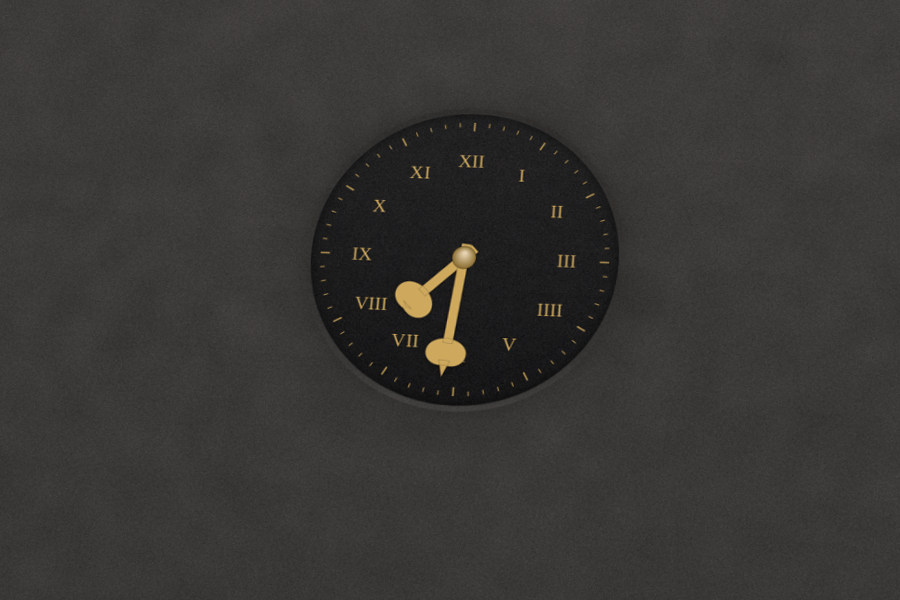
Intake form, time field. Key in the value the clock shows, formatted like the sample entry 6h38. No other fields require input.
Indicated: 7h31
